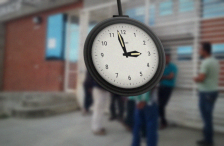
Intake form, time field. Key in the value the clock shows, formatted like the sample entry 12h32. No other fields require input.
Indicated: 2h58
